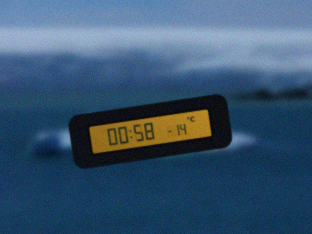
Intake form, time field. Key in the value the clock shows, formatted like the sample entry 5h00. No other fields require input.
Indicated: 0h58
